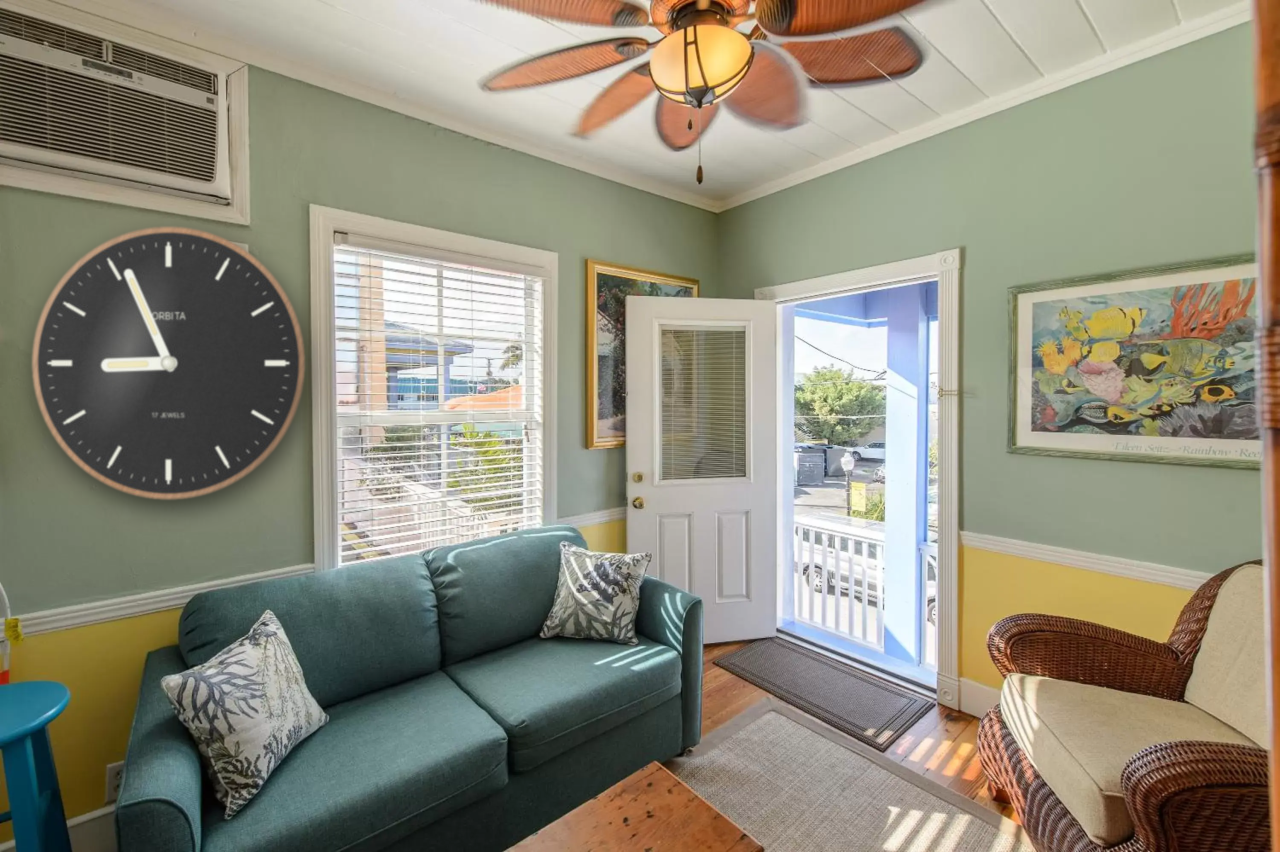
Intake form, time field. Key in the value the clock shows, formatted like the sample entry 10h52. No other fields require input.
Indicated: 8h56
